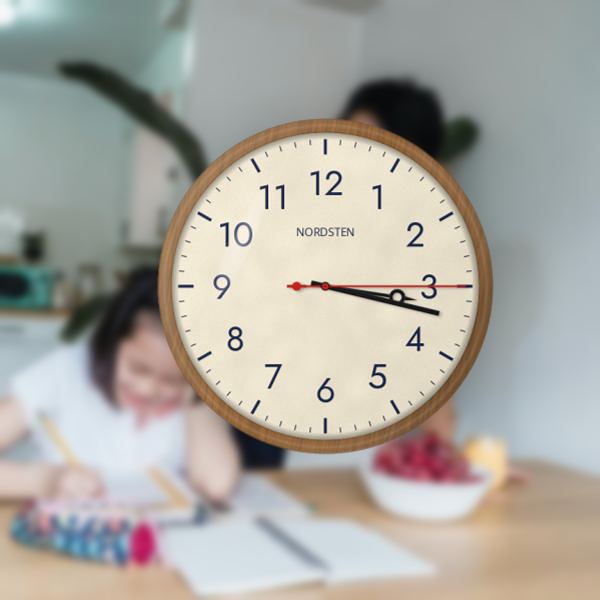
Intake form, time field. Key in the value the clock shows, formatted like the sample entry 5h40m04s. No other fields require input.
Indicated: 3h17m15s
